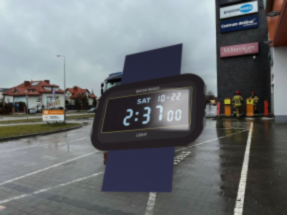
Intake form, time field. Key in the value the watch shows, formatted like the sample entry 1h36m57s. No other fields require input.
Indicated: 2h37m00s
